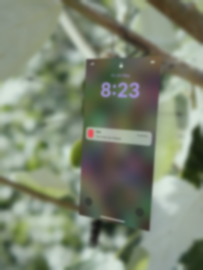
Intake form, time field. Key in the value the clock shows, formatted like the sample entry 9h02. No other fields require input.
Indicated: 8h23
